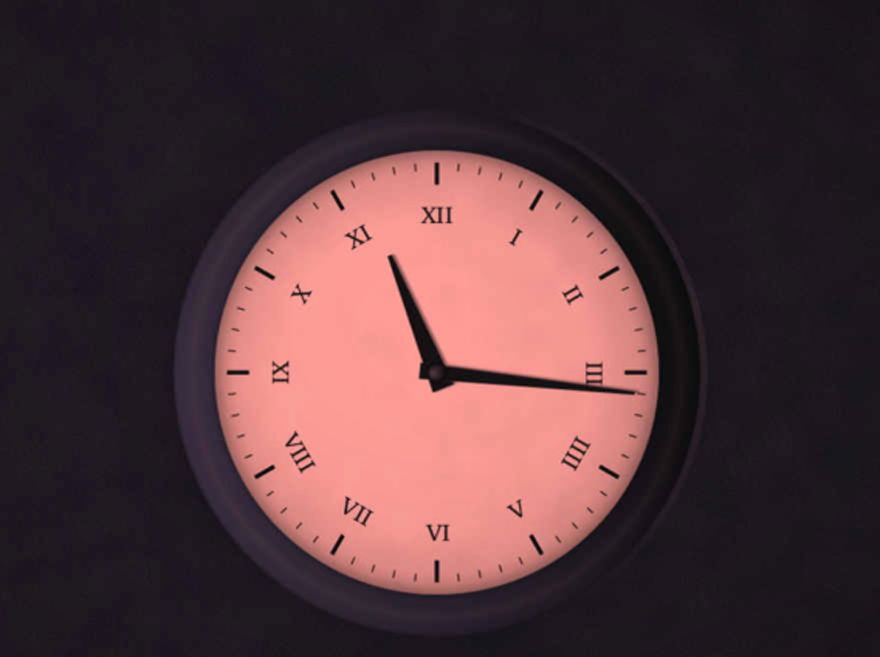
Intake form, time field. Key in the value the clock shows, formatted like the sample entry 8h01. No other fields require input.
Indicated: 11h16
